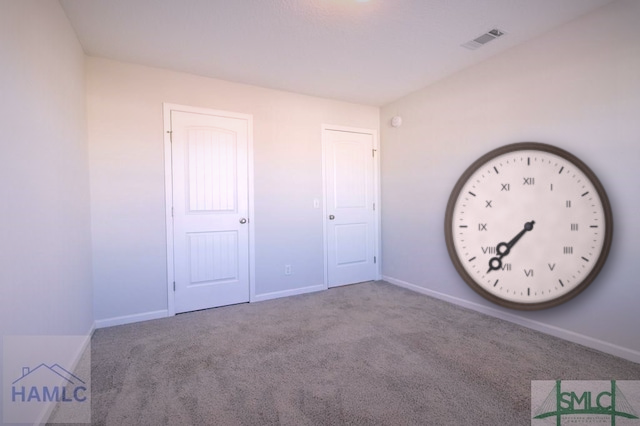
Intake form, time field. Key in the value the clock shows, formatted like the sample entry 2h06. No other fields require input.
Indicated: 7h37
